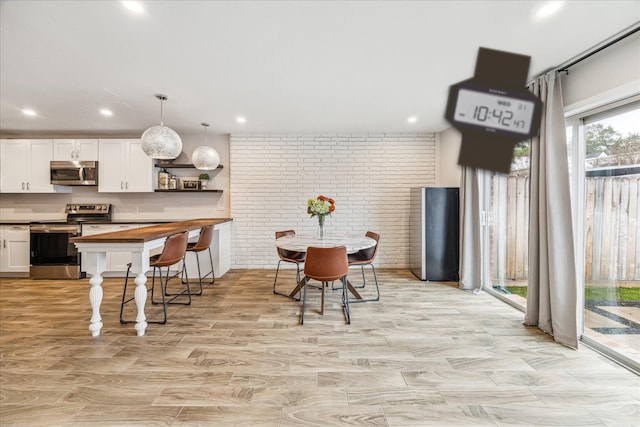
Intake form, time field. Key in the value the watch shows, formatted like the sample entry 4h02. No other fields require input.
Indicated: 10h42
